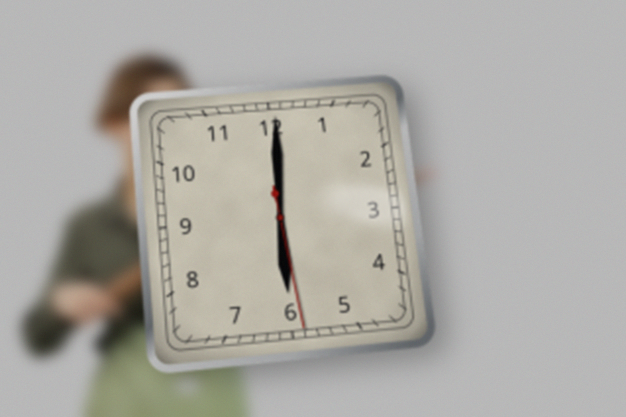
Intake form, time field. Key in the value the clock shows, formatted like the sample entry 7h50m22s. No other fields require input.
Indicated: 6h00m29s
